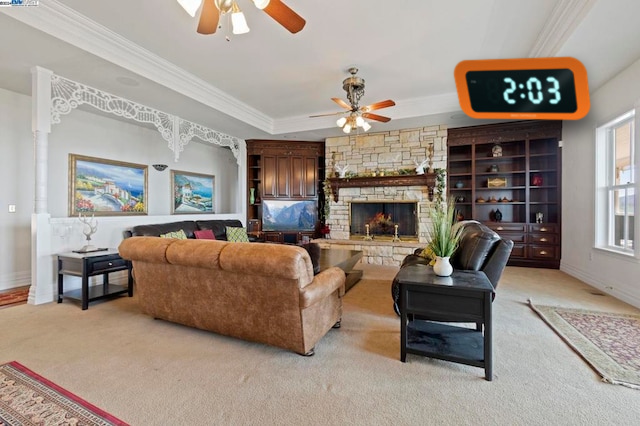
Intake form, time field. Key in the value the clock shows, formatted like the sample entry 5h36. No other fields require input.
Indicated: 2h03
